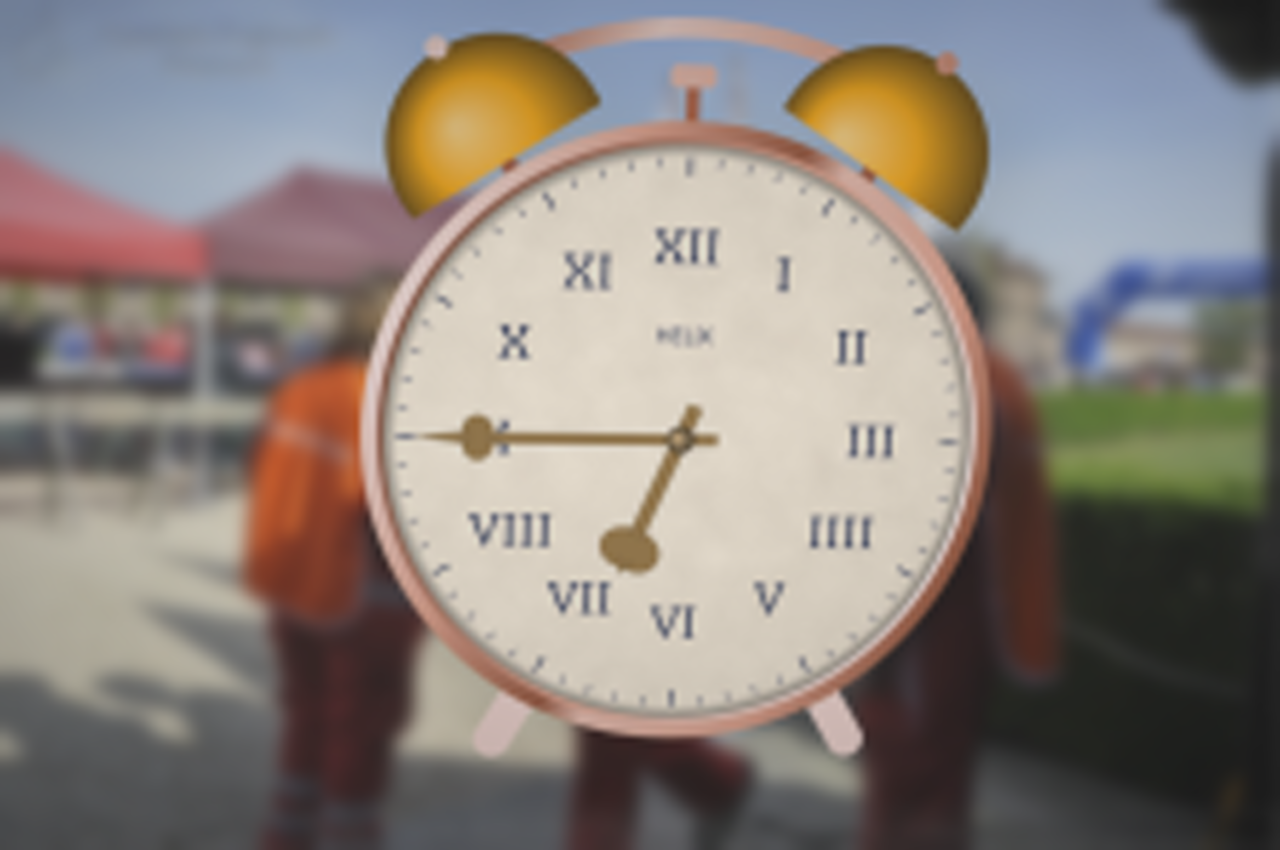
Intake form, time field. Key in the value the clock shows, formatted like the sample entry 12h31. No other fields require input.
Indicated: 6h45
